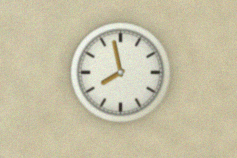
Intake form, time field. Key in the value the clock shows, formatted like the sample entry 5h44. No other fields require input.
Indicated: 7h58
